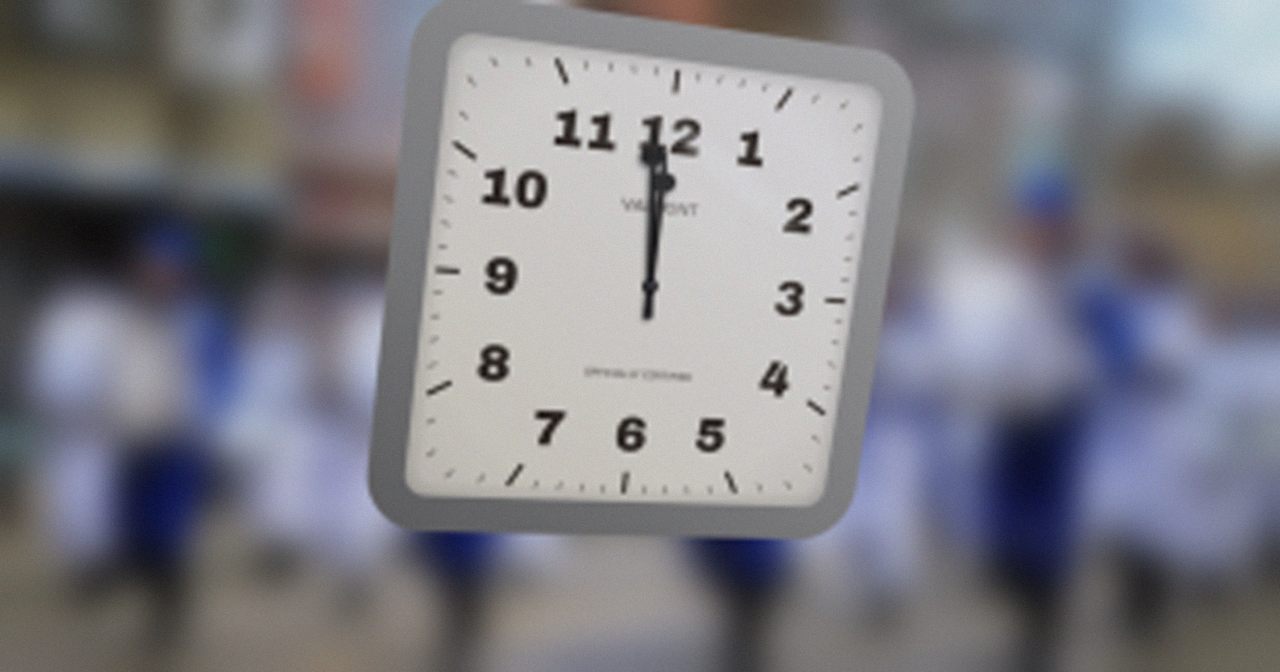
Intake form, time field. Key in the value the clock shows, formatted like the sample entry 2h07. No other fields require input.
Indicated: 11h59
